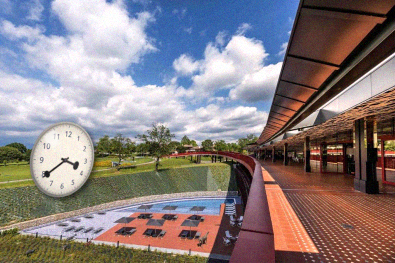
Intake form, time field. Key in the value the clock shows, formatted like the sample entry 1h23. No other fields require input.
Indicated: 3h39
